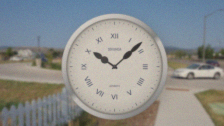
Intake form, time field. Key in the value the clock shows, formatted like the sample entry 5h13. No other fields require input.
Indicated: 10h08
